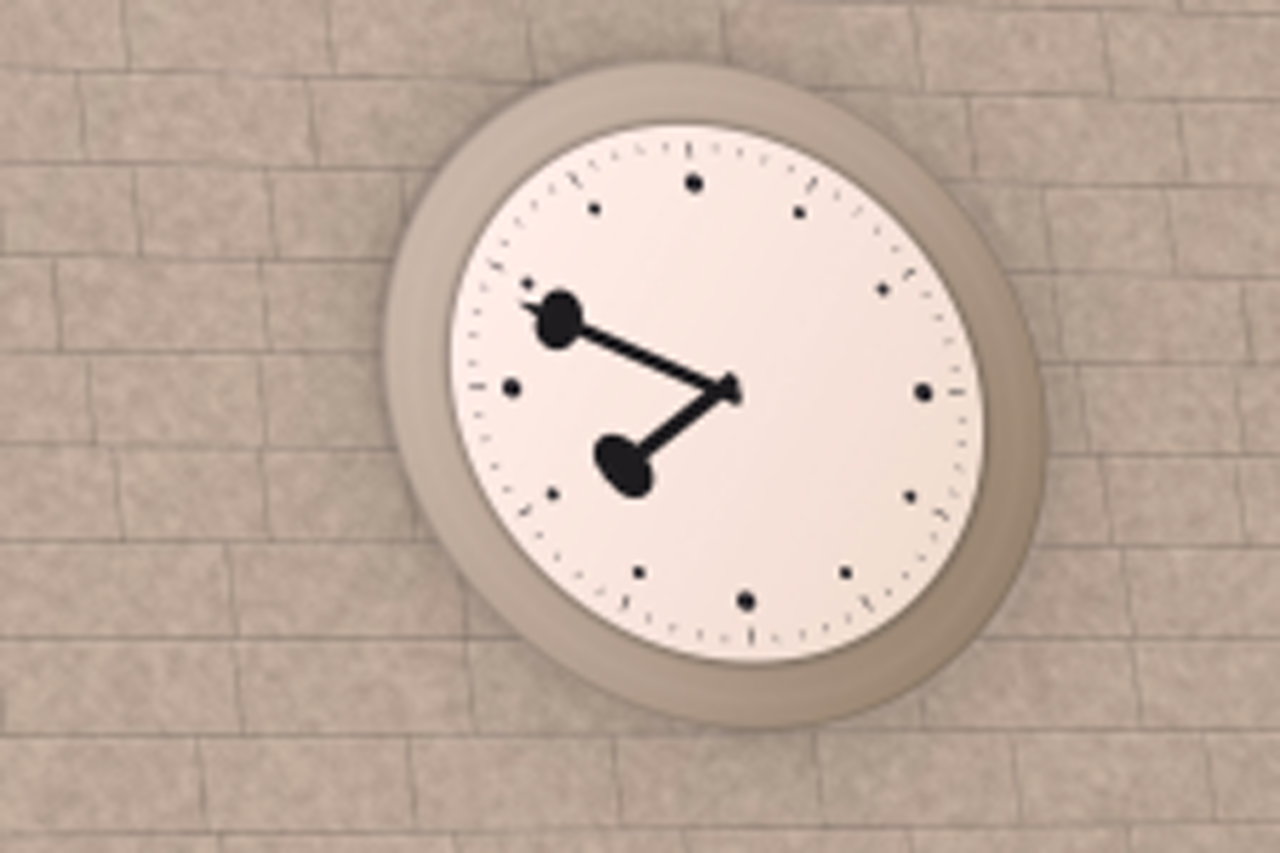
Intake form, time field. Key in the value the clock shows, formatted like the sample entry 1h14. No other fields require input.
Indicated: 7h49
